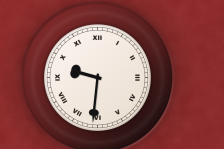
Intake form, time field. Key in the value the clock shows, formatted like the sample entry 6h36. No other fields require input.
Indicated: 9h31
